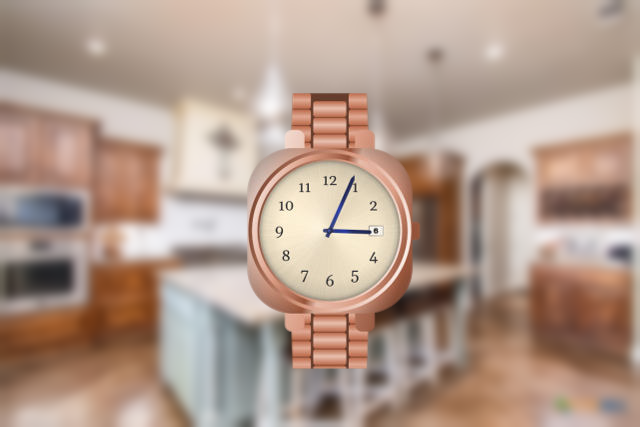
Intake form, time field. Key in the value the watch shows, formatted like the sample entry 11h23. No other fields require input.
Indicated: 3h04
